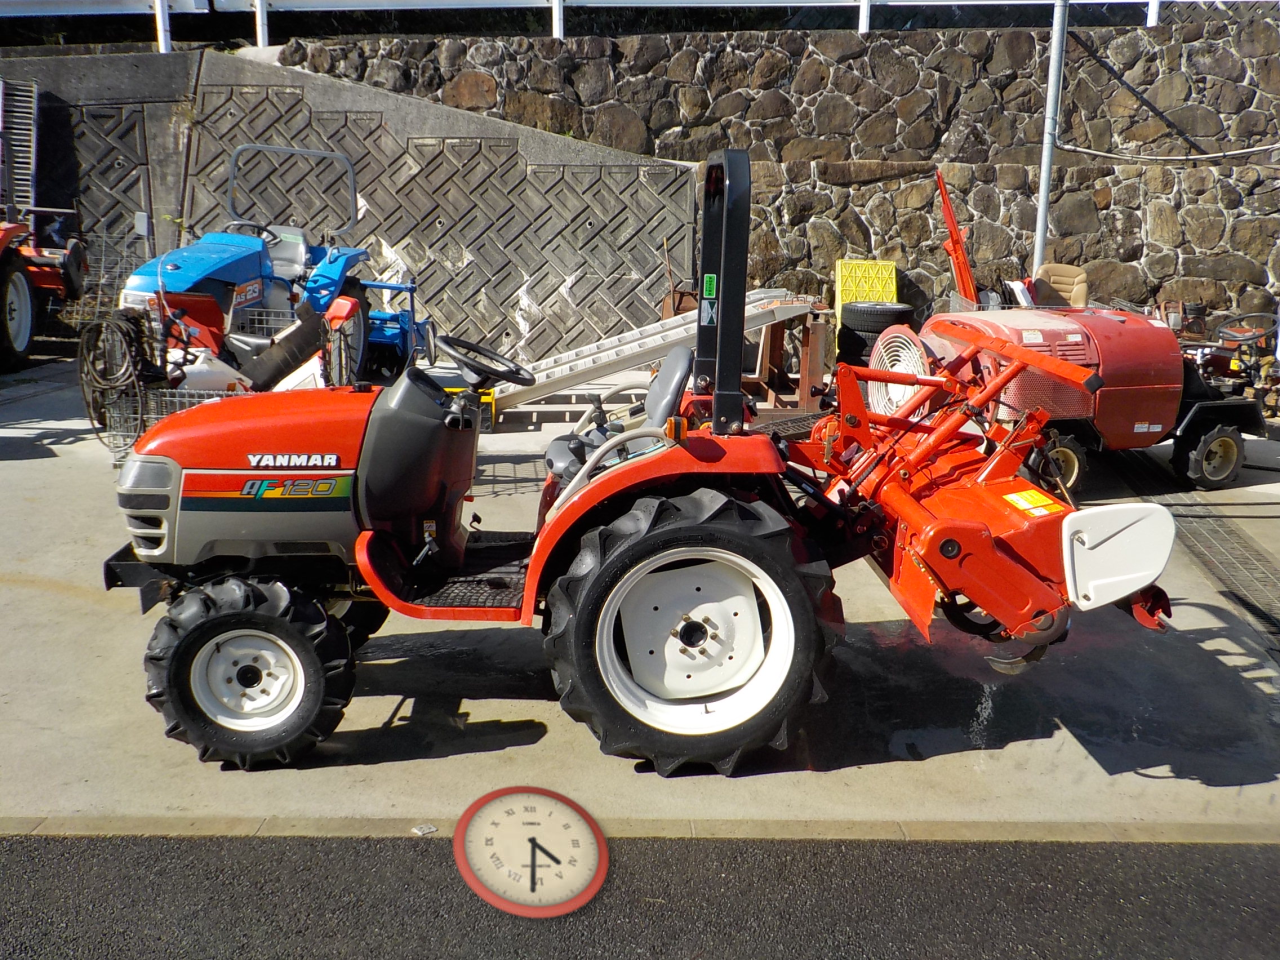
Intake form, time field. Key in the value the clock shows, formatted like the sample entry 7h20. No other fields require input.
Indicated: 4h31
